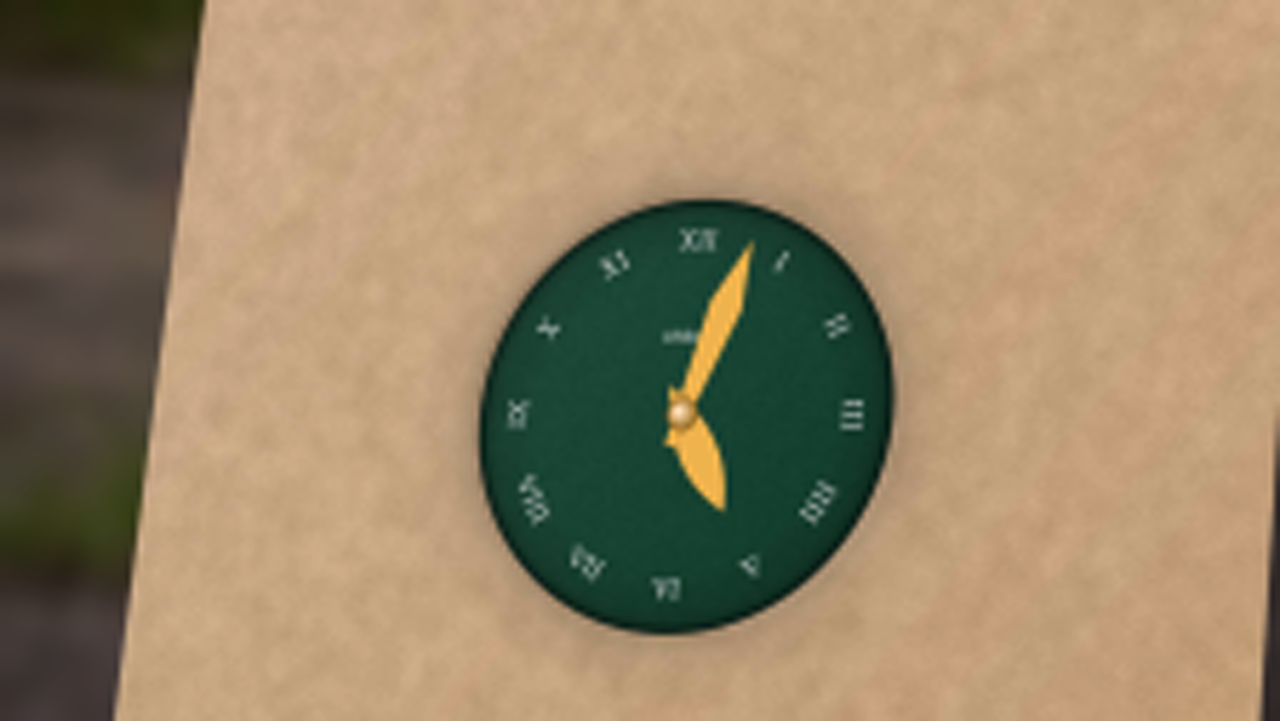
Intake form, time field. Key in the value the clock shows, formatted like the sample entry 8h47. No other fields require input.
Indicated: 5h03
